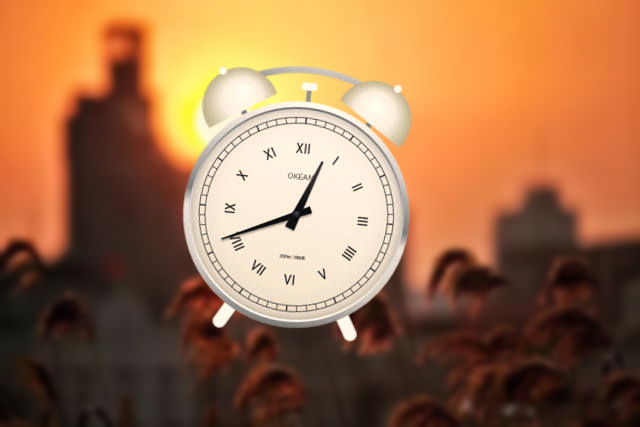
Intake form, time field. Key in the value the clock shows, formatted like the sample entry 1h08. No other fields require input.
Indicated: 12h41
